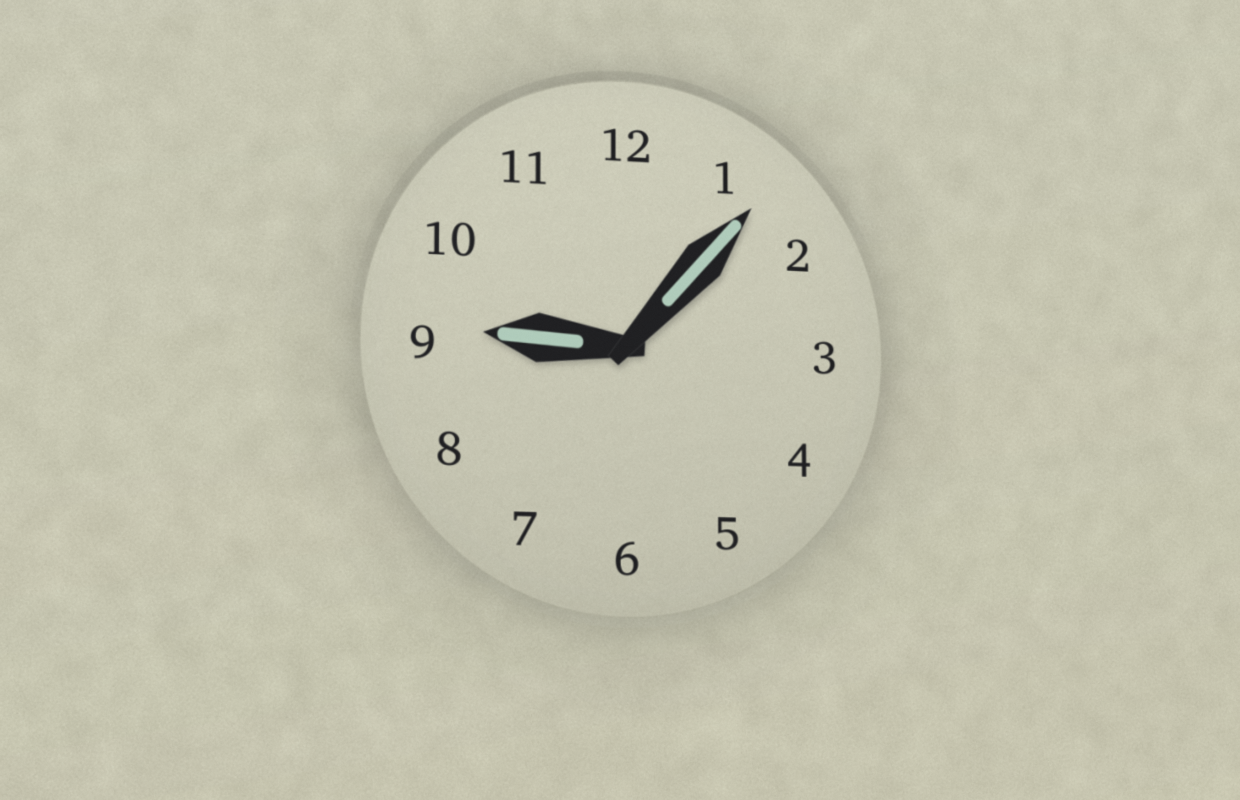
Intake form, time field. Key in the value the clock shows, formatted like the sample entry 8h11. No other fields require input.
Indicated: 9h07
